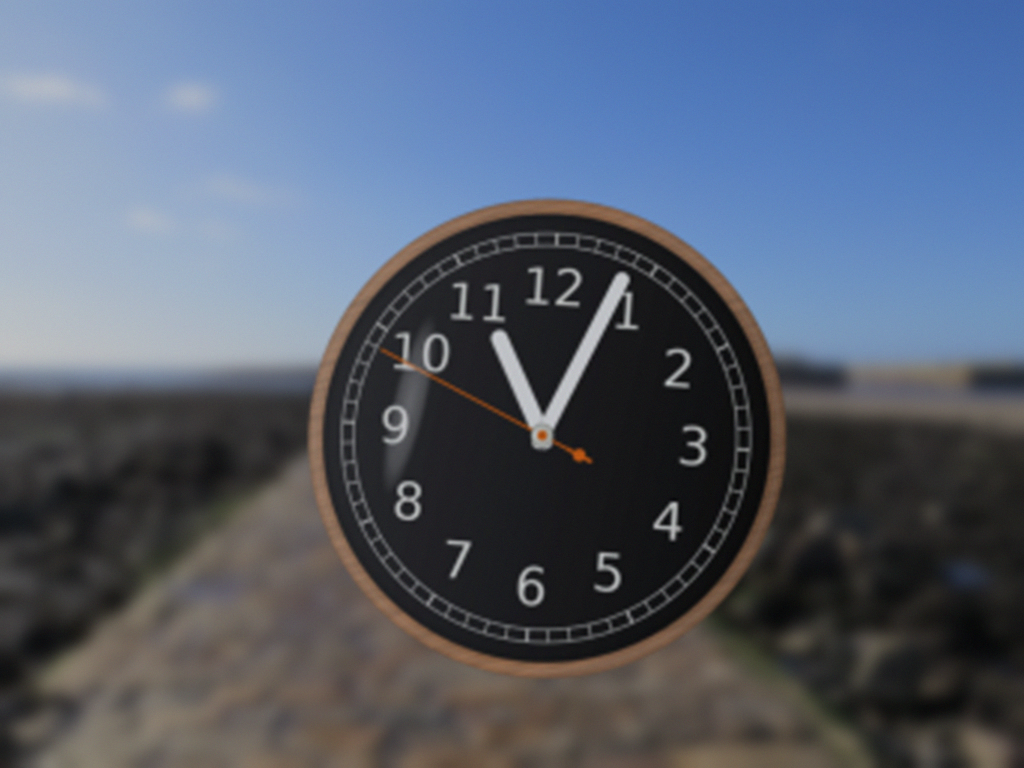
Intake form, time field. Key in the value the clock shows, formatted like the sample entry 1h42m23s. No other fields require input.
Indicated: 11h03m49s
